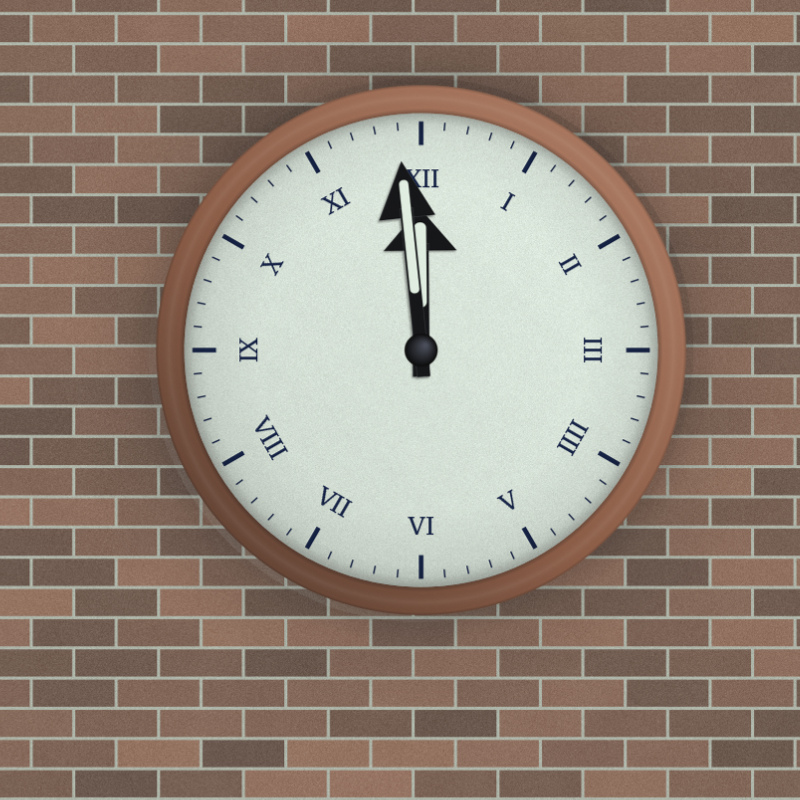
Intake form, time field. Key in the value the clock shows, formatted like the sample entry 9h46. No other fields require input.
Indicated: 11h59
